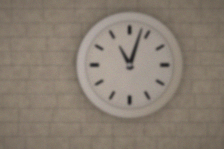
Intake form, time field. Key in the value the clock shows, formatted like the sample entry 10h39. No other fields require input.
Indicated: 11h03
